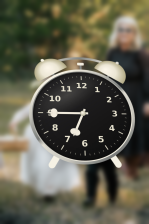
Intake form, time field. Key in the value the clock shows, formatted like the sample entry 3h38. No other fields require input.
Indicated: 6h45
